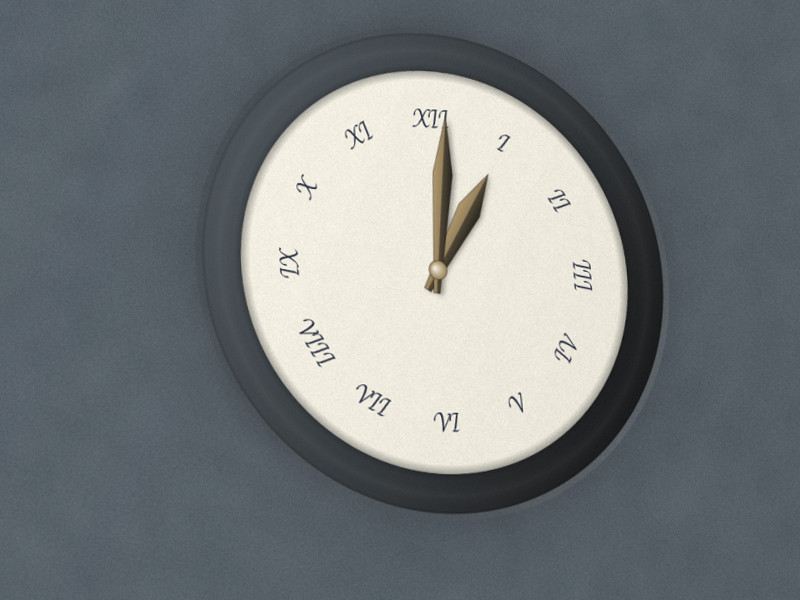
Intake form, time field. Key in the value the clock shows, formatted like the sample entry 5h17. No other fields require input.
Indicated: 1h01
